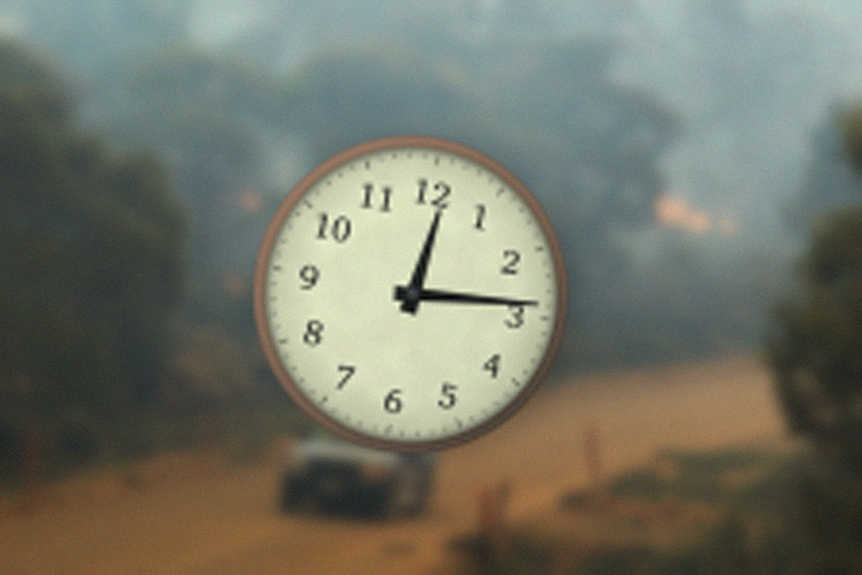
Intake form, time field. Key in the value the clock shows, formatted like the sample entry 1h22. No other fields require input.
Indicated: 12h14
